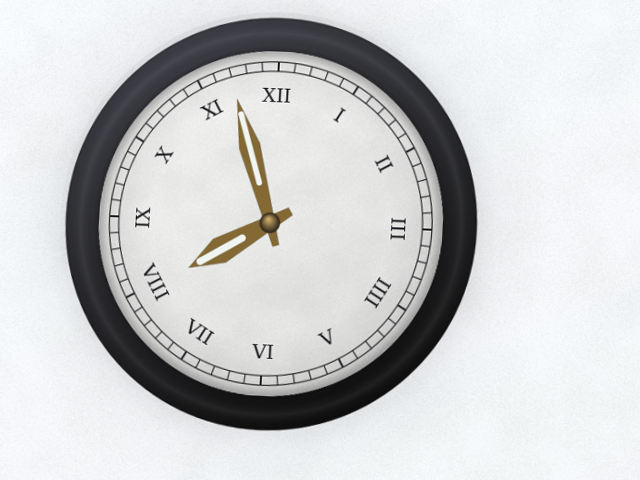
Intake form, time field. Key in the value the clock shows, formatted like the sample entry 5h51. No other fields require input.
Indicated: 7h57
